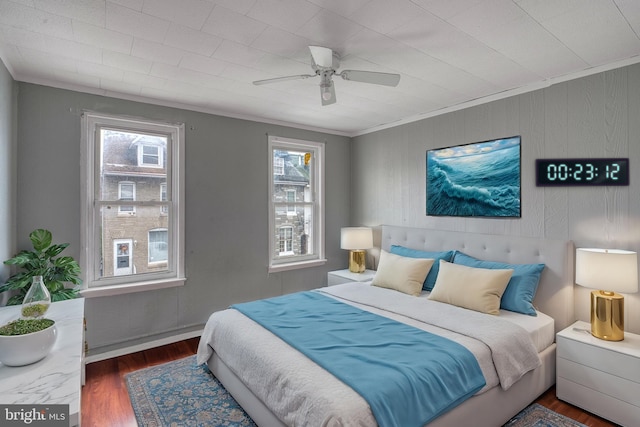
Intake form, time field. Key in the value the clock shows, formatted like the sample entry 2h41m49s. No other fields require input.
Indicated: 0h23m12s
